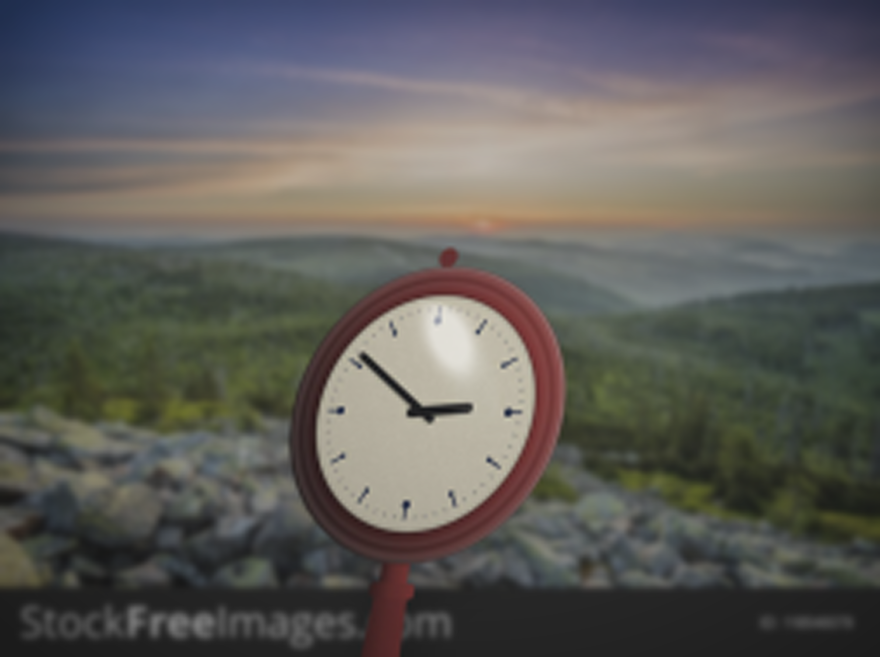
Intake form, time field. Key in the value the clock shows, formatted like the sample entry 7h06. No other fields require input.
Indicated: 2h51
